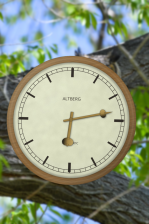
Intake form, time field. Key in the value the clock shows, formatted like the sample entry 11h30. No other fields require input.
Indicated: 6h13
